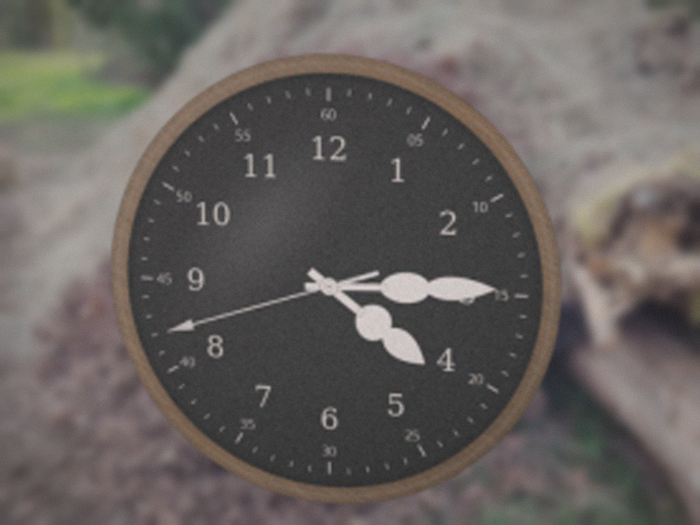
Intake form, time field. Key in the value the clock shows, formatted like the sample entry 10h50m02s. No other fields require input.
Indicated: 4h14m42s
